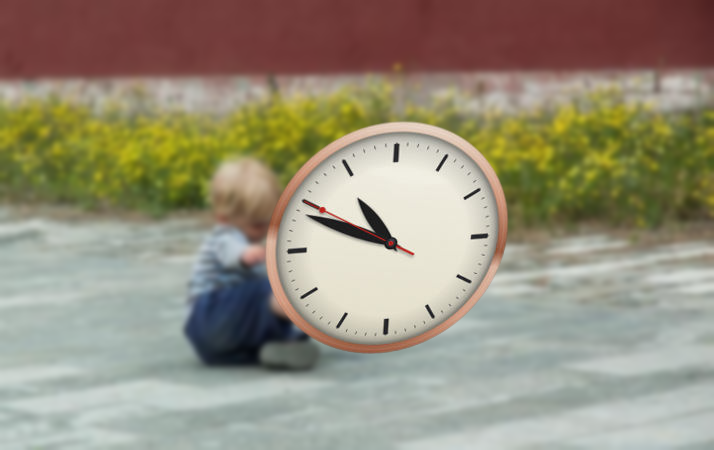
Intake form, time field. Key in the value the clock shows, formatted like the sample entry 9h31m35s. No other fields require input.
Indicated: 10h48m50s
